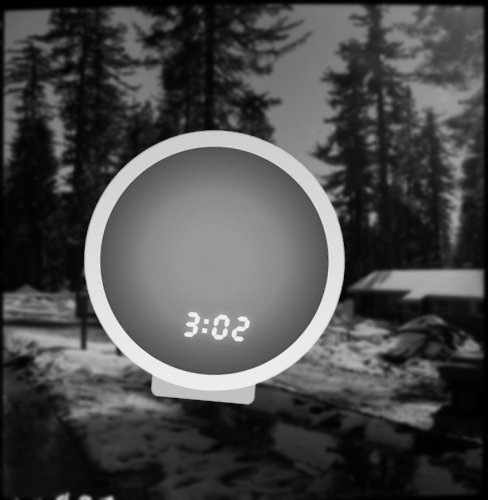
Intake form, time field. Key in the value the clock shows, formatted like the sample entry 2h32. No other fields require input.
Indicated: 3h02
